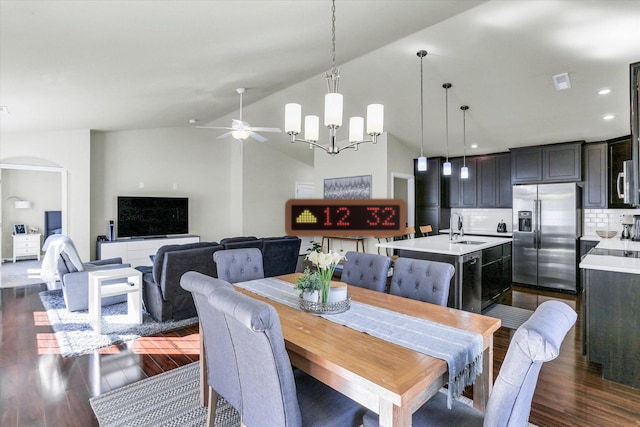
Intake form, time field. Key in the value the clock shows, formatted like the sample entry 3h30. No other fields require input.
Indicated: 12h32
